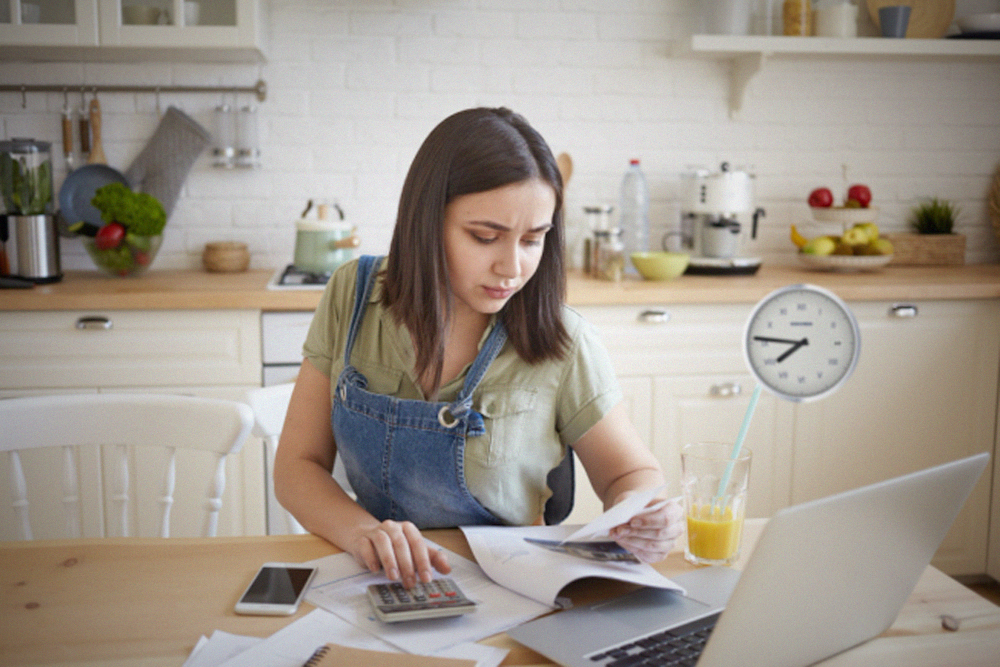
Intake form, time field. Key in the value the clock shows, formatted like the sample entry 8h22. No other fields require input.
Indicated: 7h46
